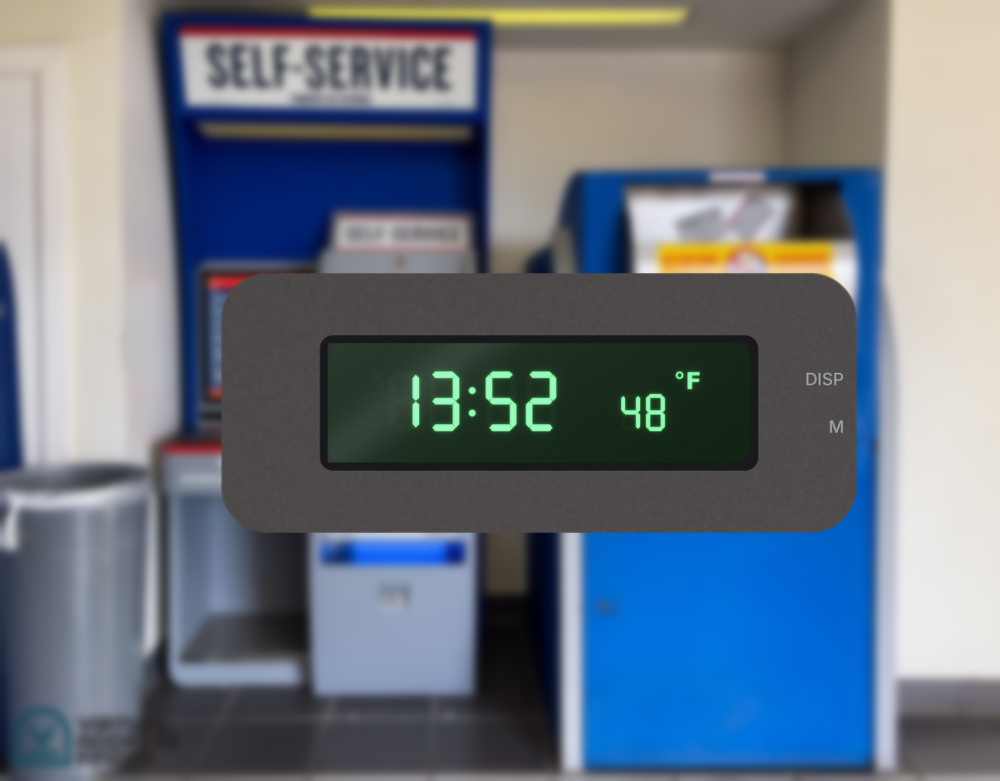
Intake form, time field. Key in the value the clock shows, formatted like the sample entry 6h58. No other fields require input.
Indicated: 13h52
